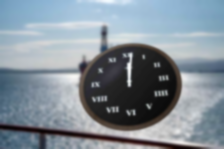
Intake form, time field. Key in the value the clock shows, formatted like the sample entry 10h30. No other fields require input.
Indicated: 12h01
